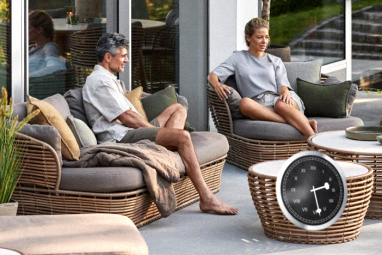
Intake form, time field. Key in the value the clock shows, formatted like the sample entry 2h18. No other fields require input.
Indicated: 2h28
